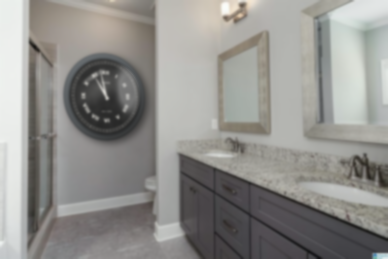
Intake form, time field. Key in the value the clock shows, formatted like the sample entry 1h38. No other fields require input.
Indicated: 10h58
